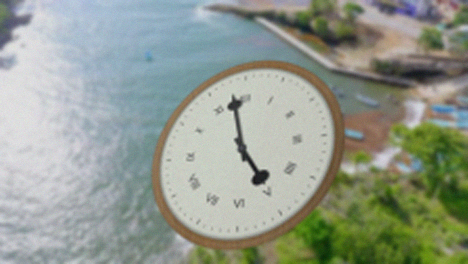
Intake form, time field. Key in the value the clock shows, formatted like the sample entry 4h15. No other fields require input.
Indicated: 4h58
